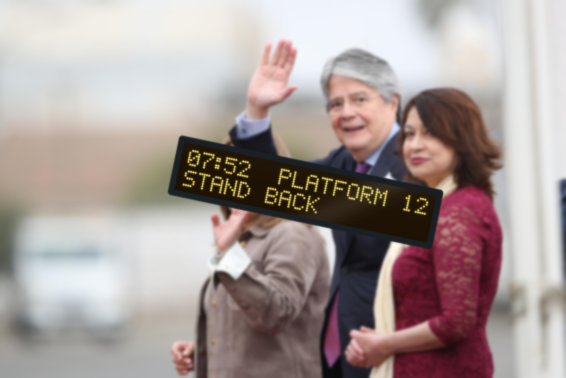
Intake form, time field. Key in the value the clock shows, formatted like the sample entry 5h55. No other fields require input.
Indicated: 7h52
